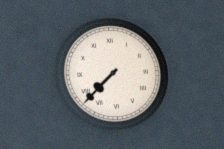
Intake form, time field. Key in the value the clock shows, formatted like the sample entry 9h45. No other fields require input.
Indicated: 7h38
